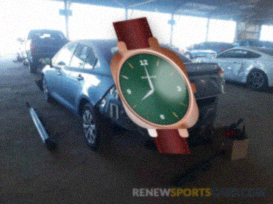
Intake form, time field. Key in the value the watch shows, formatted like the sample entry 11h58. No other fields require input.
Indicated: 8h00
